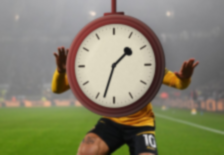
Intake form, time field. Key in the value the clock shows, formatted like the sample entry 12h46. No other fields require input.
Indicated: 1h33
